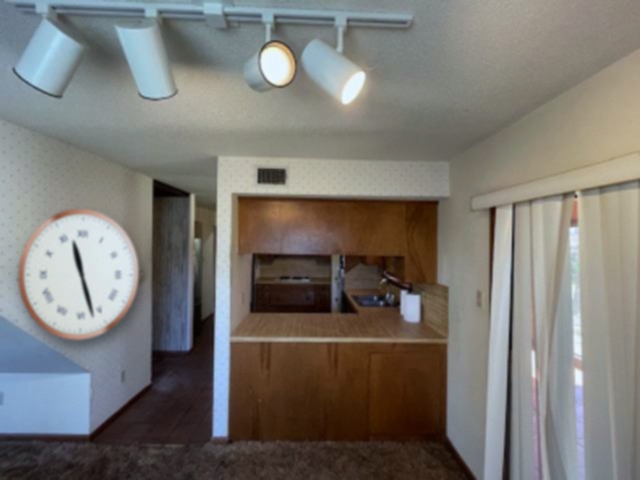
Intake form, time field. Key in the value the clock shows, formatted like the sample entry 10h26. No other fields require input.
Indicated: 11h27
